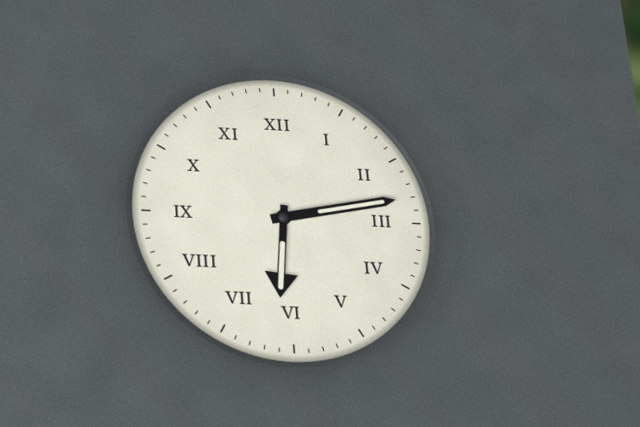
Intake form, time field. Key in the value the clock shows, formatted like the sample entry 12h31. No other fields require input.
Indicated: 6h13
